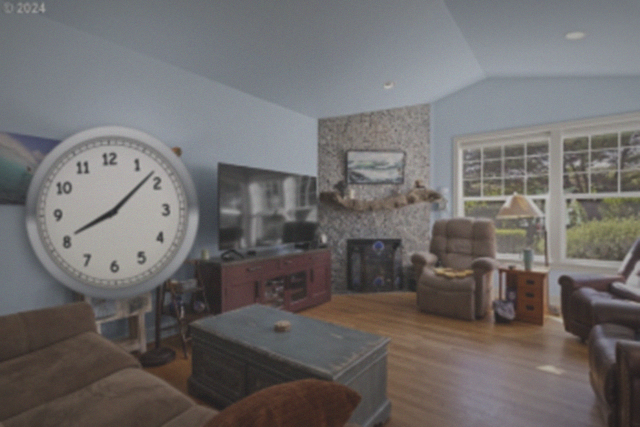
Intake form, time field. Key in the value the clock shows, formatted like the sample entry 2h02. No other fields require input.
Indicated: 8h08
